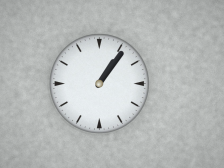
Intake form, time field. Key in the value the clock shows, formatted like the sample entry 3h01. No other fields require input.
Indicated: 1h06
